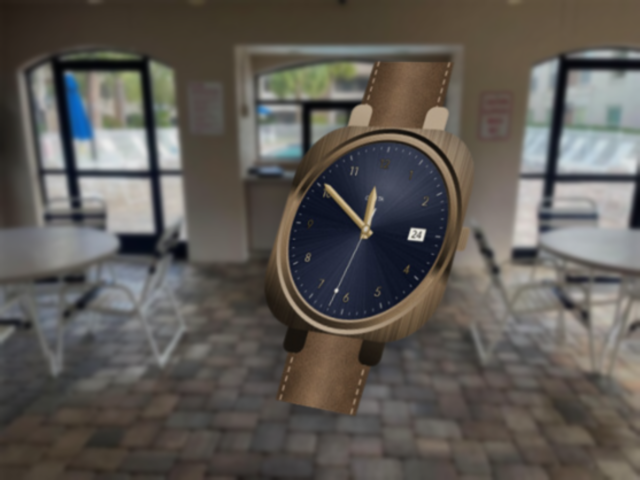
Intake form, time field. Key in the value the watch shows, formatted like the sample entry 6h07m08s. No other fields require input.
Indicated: 11h50m32s
